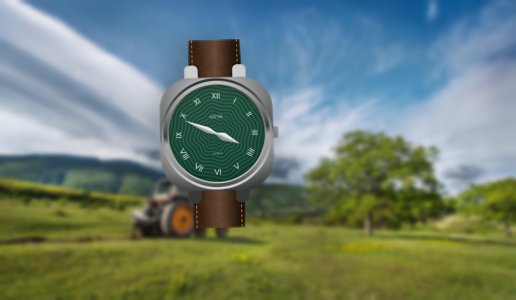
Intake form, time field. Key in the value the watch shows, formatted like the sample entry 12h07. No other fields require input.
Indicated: 3h49
